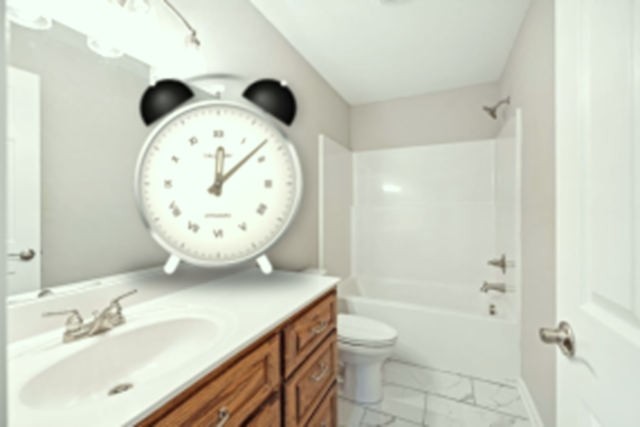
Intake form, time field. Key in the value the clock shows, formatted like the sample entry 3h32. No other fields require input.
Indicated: 12h08
